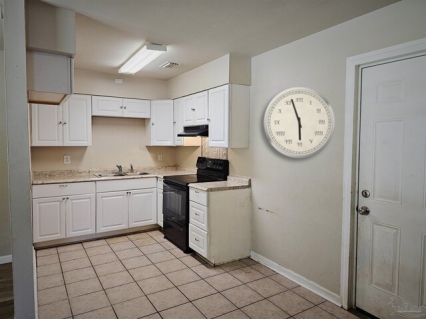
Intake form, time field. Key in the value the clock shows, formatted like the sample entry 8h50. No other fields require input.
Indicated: 5h57
